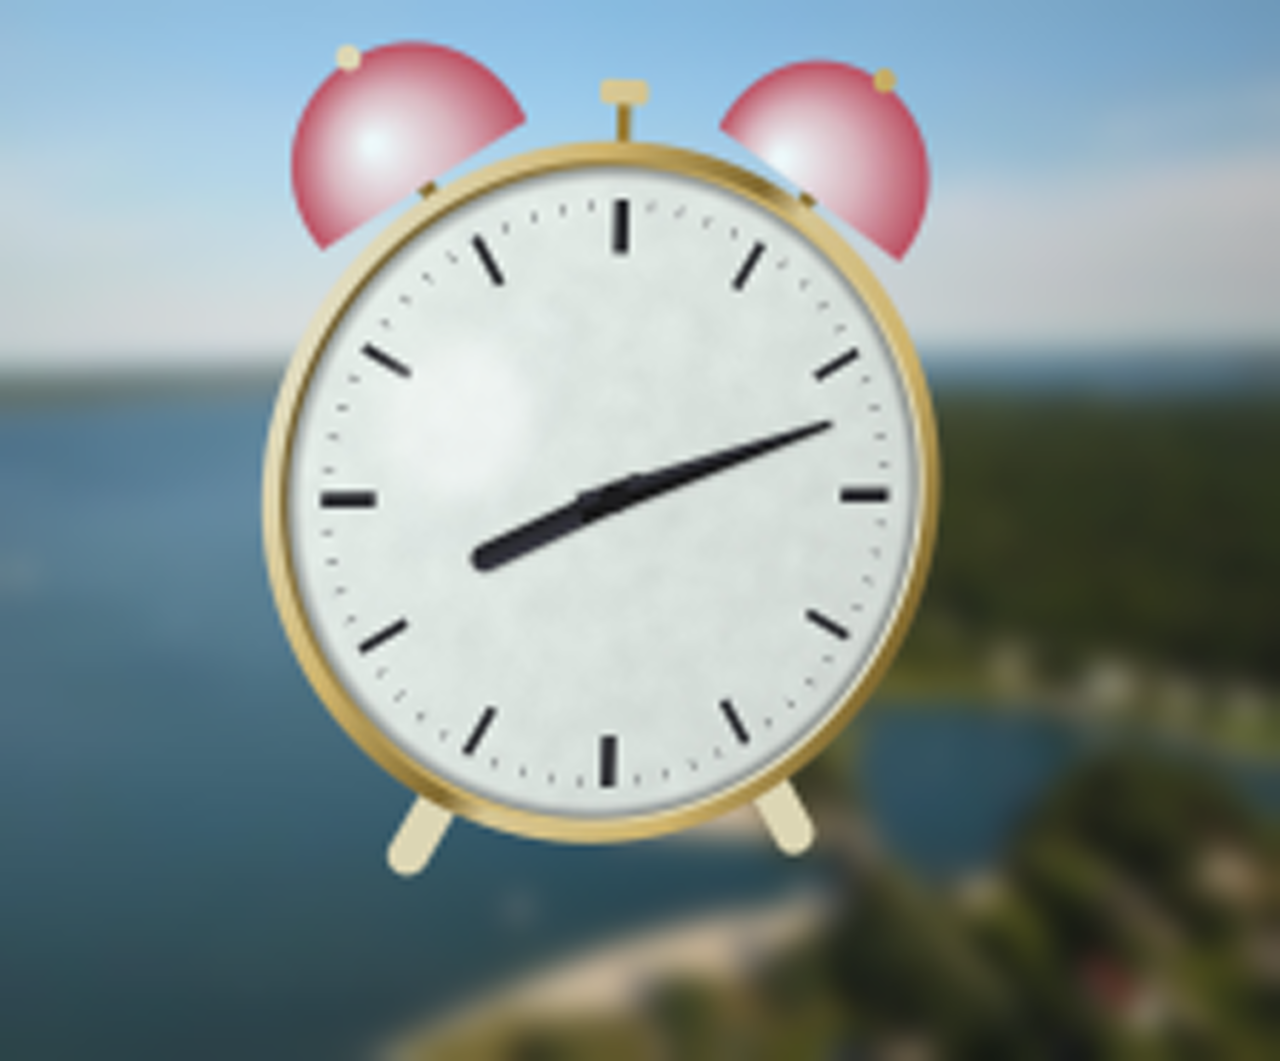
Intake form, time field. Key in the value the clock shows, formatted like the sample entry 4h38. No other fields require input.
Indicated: 8h12
